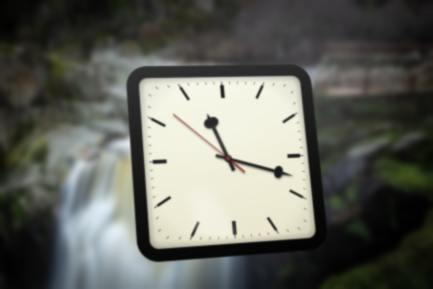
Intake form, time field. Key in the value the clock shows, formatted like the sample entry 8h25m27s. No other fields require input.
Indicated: 11h17m52s
